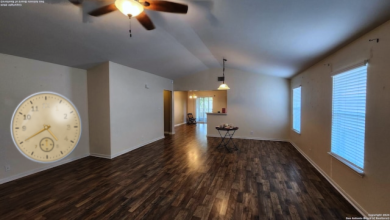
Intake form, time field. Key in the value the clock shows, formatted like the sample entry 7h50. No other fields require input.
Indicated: 4h40
